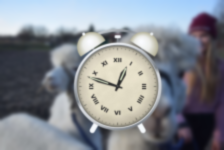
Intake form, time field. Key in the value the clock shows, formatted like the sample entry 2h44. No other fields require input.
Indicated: 12h48
